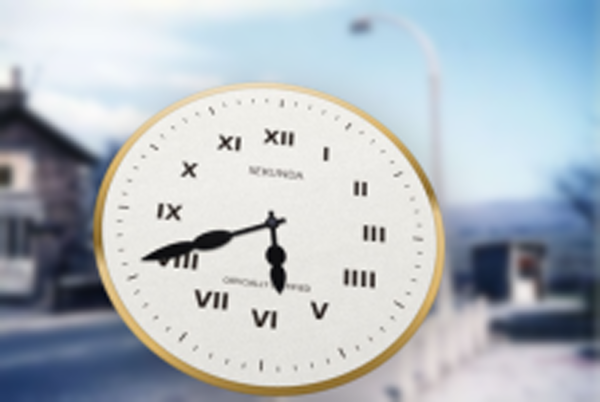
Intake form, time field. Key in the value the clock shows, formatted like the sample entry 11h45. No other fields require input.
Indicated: 5h41
